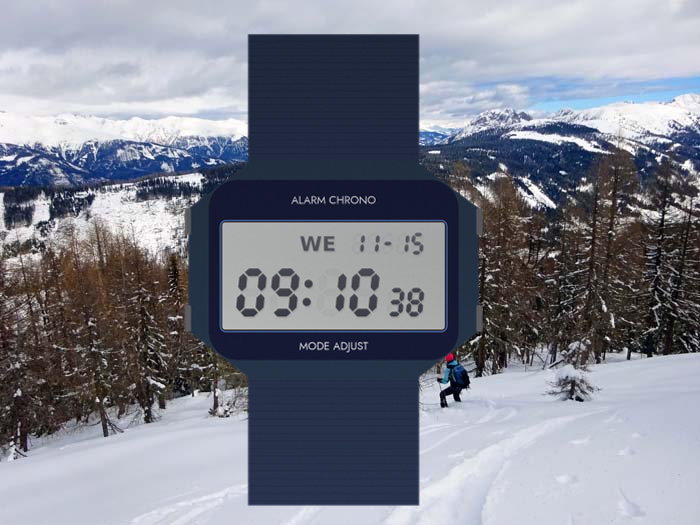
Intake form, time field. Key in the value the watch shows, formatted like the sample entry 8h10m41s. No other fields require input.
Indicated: 9h10m38s
